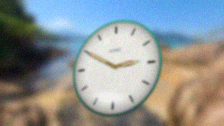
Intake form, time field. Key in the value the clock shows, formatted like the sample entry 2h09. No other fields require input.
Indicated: 2h50
